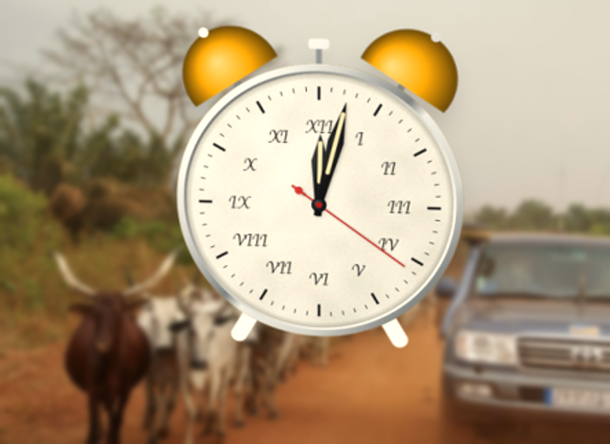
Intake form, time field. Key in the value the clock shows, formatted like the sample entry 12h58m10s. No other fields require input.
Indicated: 12h02m21s
